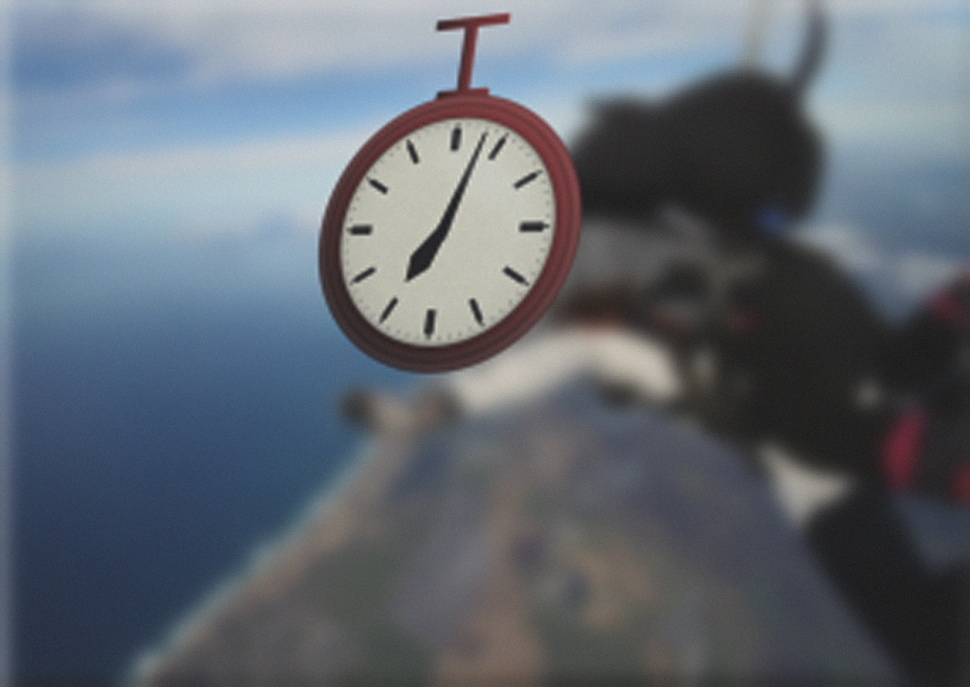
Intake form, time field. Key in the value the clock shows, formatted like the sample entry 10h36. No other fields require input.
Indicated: 7h03
